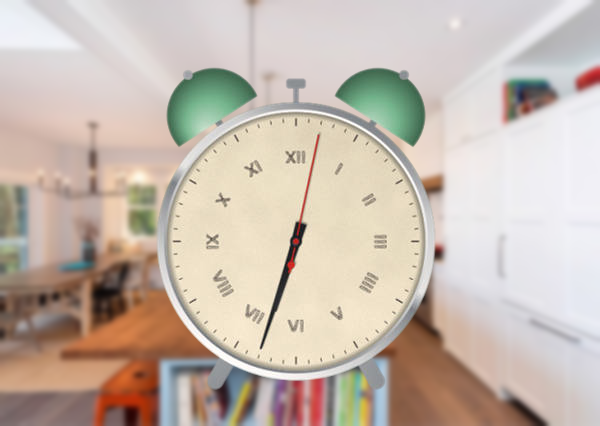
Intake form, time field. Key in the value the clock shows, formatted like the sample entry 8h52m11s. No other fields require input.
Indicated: 6h33m02s
